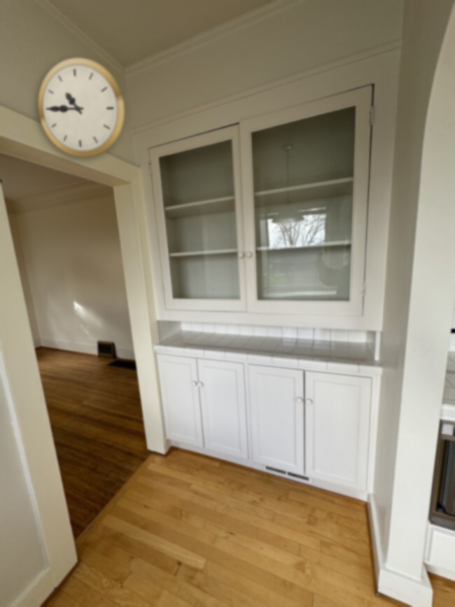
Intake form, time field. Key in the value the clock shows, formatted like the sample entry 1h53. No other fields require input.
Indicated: 10h45
